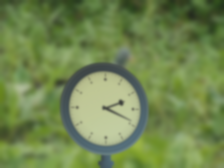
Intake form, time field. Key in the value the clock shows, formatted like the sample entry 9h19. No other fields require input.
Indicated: 2h19
